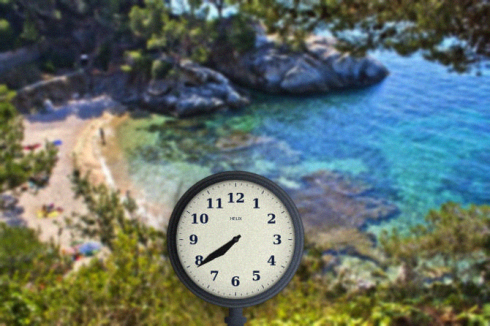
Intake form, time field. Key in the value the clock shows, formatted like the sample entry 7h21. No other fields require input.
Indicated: 7h39
